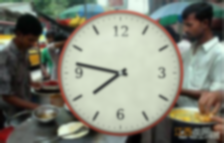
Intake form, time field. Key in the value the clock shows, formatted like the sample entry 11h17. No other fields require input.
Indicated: 7h47
